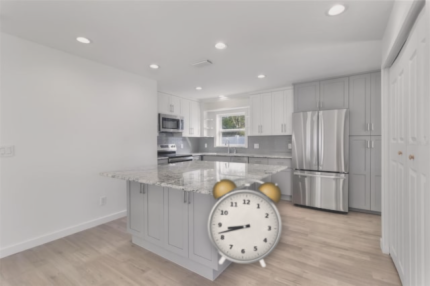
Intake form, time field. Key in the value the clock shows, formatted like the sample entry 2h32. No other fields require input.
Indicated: 8h42
